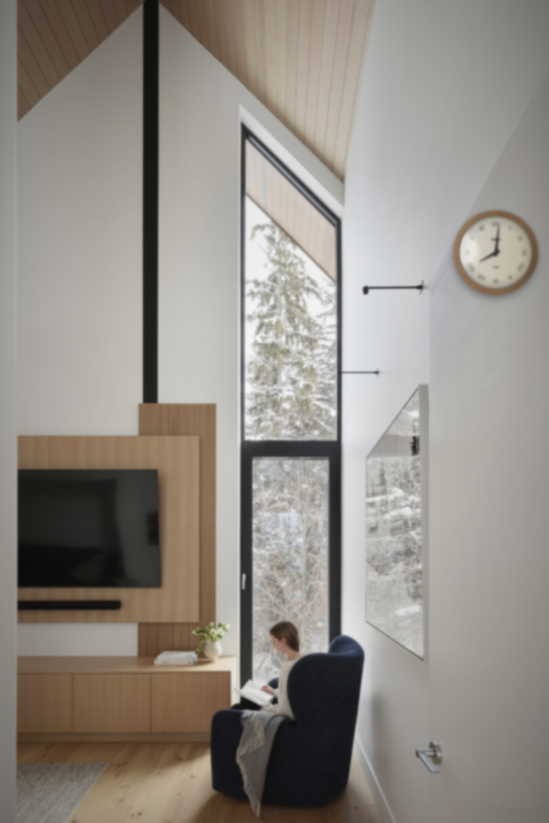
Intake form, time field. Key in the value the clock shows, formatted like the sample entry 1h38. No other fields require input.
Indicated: 8h01
